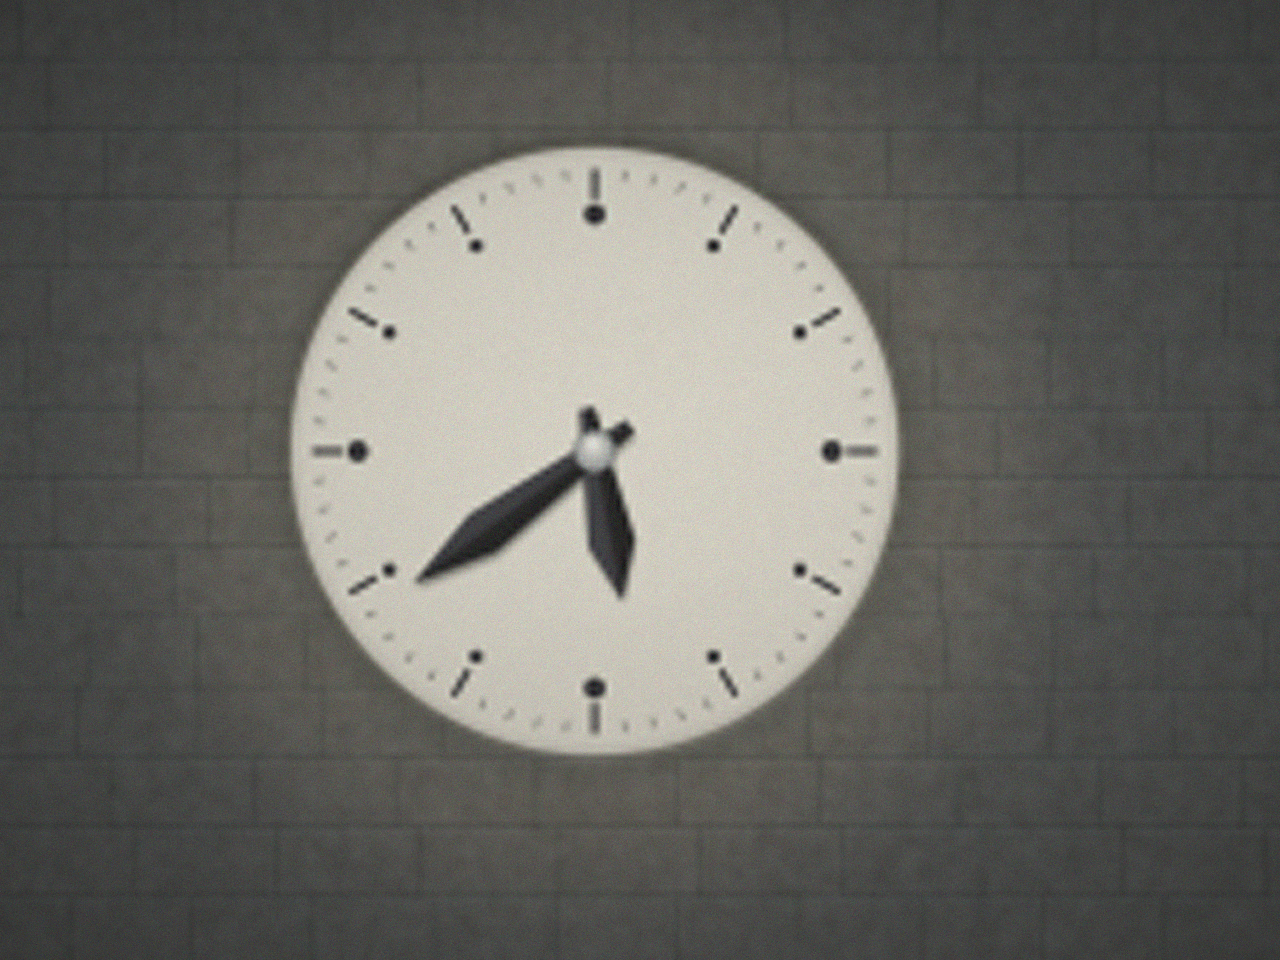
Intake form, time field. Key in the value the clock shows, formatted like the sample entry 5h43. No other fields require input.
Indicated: 5h39
